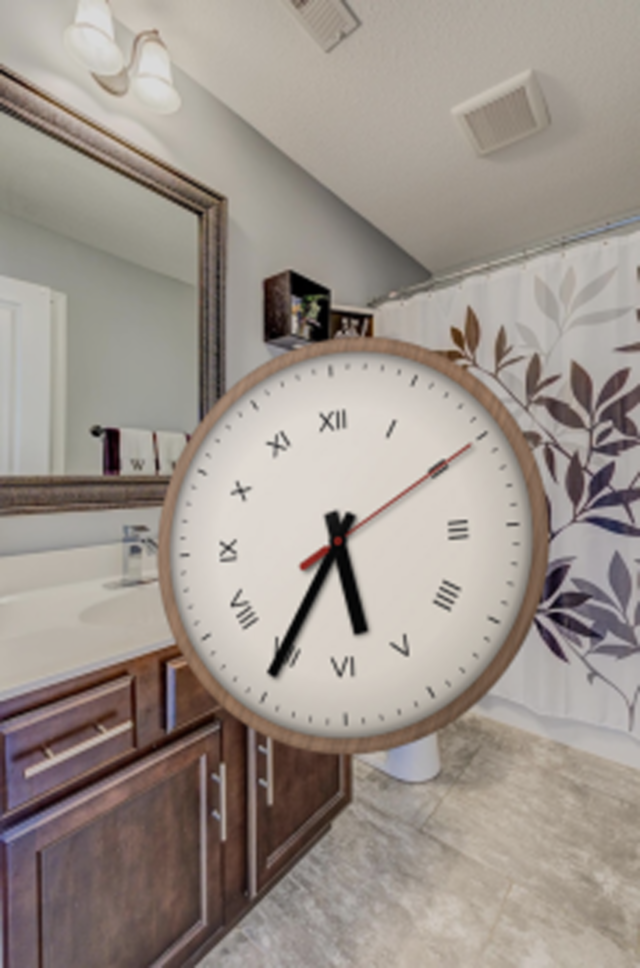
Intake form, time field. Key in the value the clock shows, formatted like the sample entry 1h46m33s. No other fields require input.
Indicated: 5h35m10s
